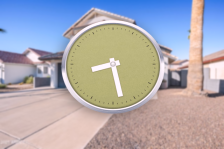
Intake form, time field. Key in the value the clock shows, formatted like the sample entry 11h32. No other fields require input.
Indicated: 8h28
